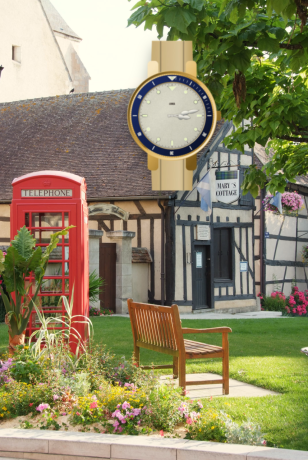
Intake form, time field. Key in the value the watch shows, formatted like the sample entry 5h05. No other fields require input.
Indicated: 3h13
